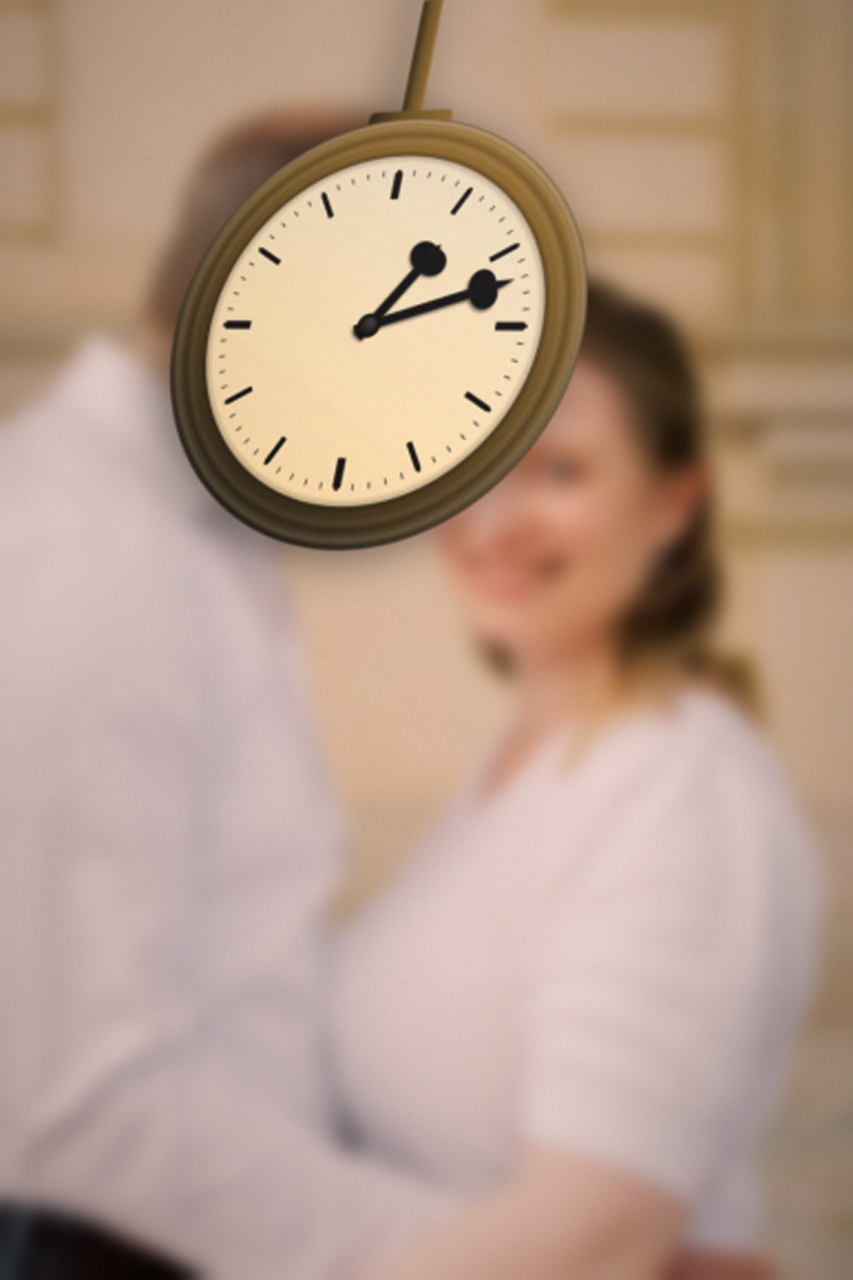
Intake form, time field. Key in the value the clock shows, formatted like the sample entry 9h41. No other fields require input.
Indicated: 1h12
